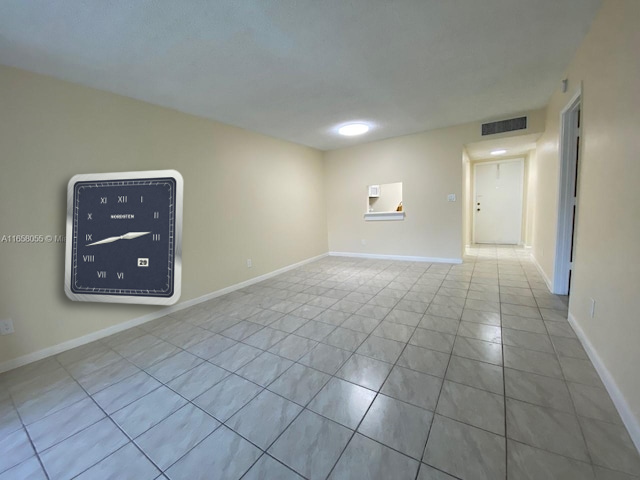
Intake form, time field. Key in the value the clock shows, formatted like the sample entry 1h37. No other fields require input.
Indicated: 2h43
